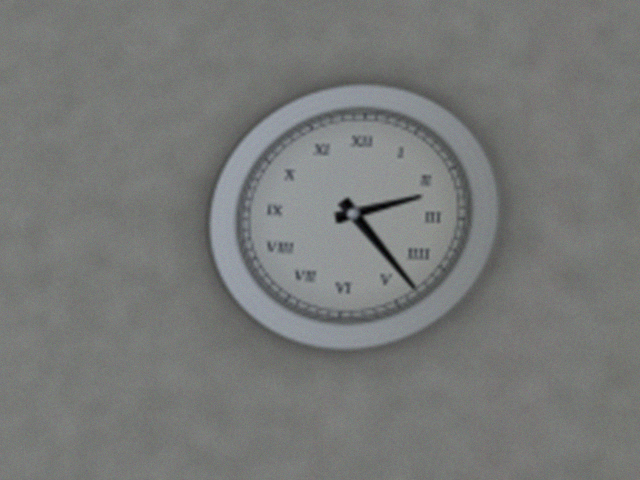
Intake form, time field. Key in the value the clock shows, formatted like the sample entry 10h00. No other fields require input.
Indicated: 2h23
